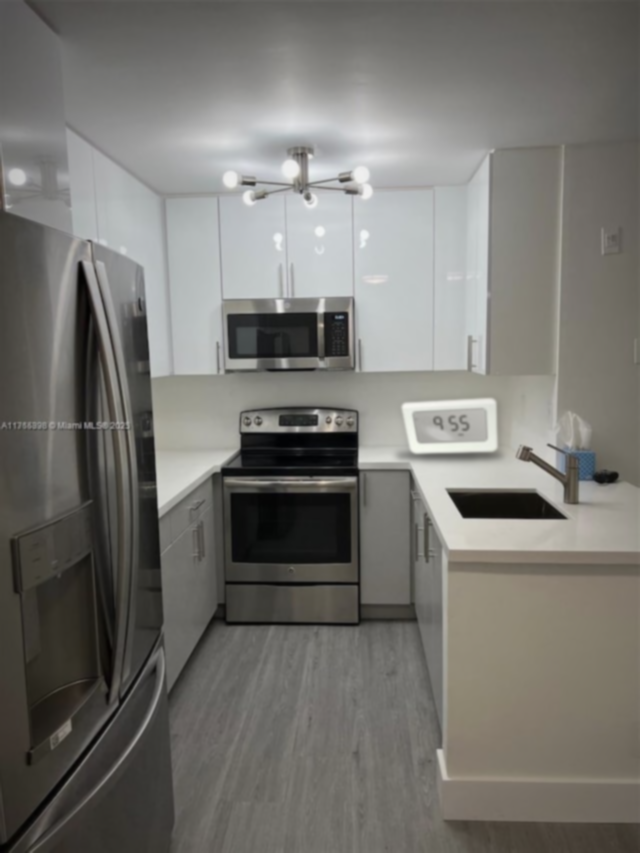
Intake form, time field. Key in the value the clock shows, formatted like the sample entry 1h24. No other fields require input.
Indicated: 9h55
